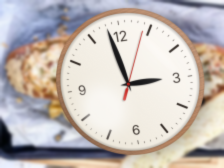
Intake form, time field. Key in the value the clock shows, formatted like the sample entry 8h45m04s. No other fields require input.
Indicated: 2h58m04s
